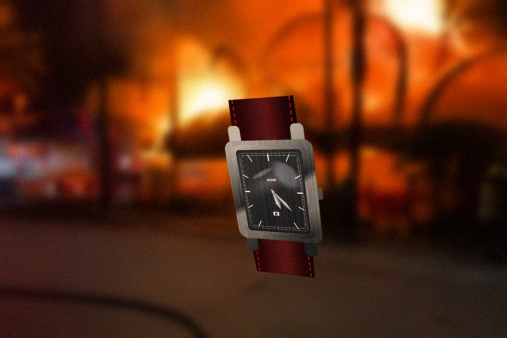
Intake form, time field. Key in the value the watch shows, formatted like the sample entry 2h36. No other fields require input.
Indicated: 5h23
